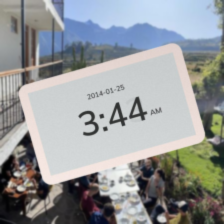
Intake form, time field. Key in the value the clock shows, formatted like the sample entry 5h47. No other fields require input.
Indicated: 3h44
